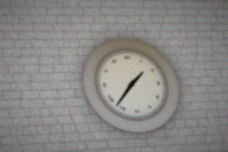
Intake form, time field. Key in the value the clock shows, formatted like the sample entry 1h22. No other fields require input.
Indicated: 1h37
